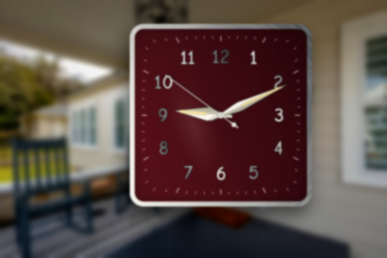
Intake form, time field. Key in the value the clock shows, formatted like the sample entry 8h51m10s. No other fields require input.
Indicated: 9h10m51s
